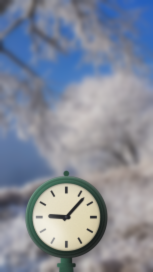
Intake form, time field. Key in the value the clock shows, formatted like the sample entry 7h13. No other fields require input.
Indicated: 9h07
